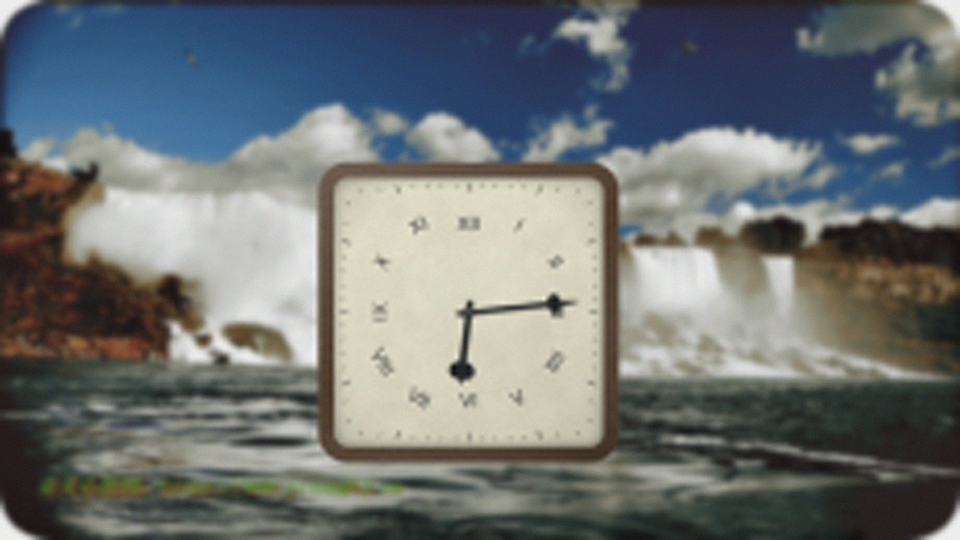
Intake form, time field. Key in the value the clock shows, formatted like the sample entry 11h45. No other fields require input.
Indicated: 6h14
